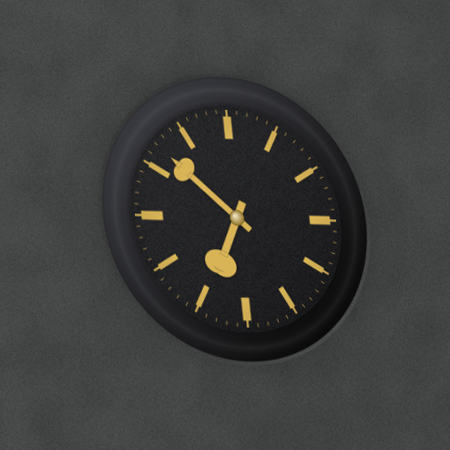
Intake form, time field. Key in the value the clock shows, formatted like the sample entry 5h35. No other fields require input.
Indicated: 6h52
